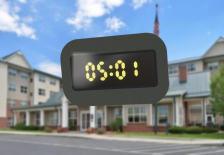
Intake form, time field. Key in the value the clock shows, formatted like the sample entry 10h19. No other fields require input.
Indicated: 5h01
